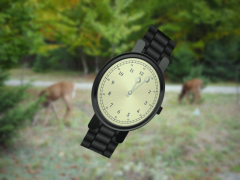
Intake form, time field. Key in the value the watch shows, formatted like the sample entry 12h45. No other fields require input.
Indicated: 12h04
